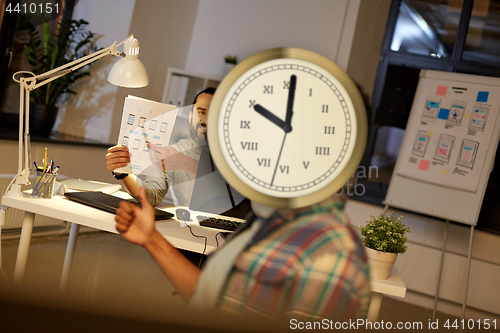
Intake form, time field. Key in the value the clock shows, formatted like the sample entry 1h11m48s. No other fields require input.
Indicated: 10h00m32s
